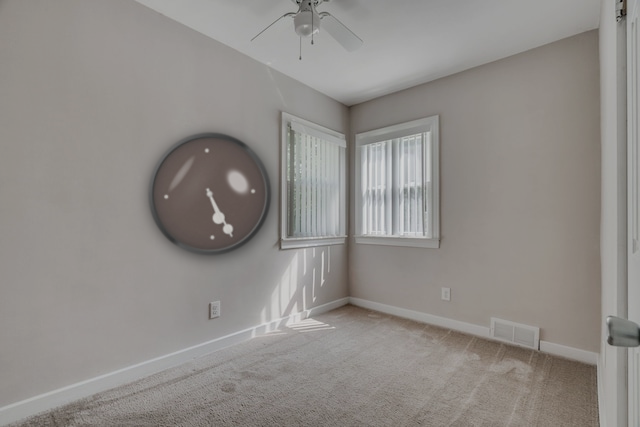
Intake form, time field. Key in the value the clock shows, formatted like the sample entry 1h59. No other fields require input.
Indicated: 5h26
